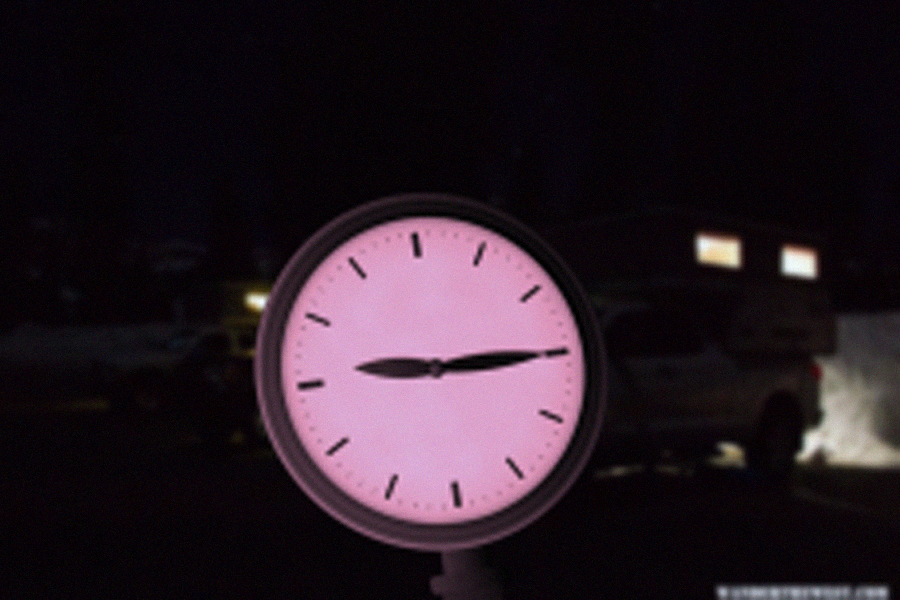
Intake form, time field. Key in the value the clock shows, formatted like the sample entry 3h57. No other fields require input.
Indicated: 9h15
